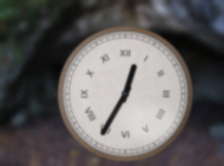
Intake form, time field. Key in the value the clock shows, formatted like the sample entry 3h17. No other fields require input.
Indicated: 12h35
